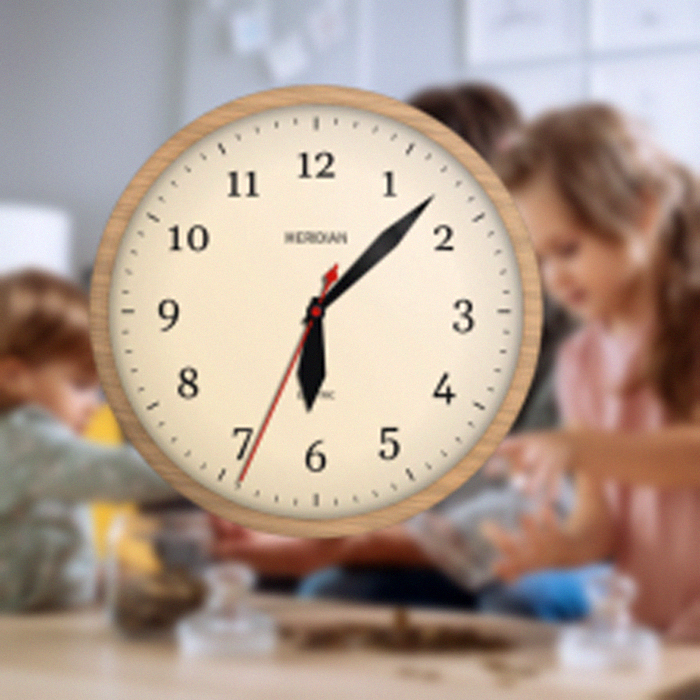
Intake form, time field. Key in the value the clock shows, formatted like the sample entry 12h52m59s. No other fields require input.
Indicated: 6h07m34s
